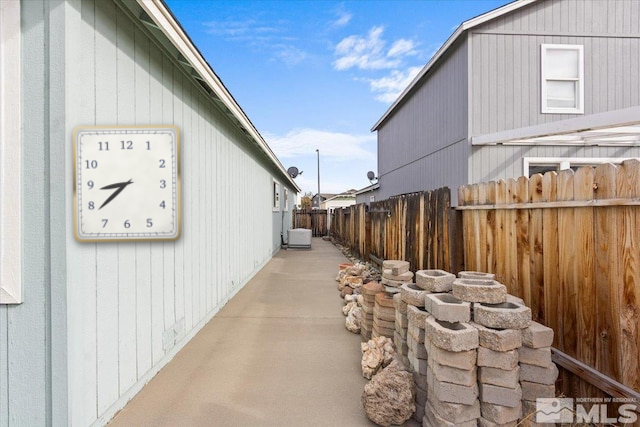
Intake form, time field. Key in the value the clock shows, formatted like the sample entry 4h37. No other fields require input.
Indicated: 8h38
